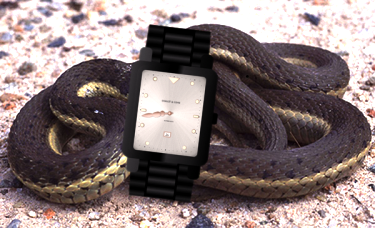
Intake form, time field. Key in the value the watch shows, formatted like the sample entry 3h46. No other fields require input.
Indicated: 8h43
